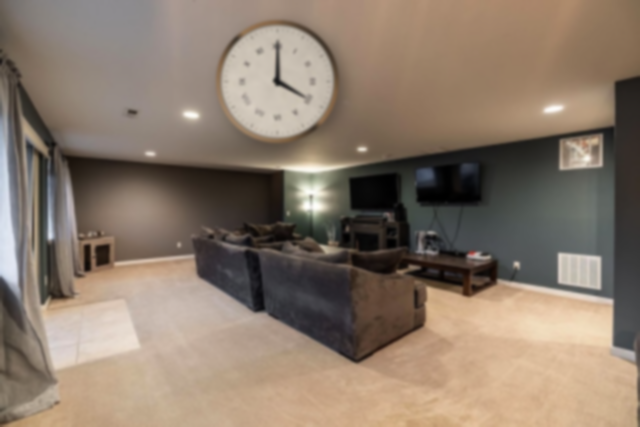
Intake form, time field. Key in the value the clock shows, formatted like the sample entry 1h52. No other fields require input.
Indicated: 4h00
